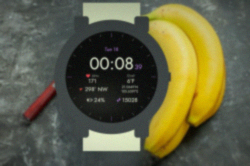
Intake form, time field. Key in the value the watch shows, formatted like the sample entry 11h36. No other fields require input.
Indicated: 0h08
